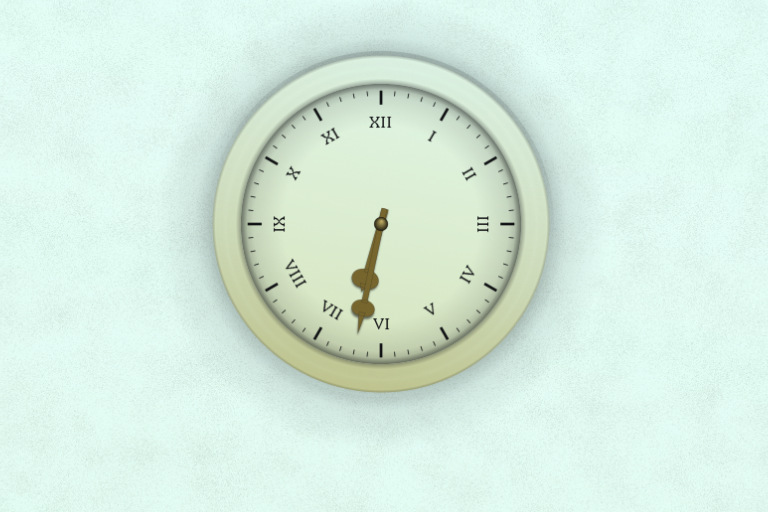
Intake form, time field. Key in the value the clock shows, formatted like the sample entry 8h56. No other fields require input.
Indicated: 6h32
